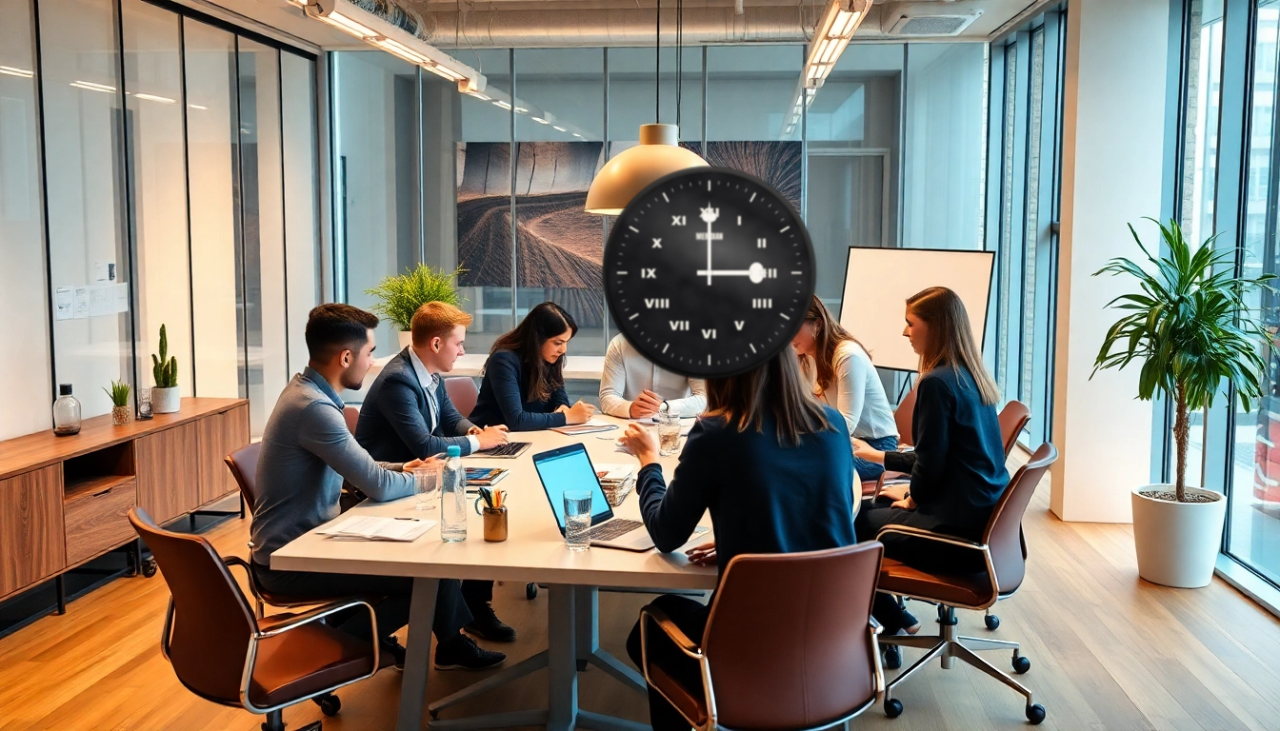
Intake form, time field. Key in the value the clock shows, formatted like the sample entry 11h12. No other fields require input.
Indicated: 3h00
